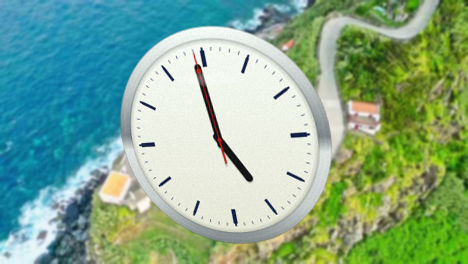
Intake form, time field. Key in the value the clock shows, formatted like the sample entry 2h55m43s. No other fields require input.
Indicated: 4h58m59s
